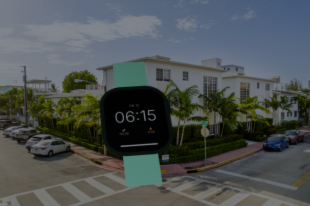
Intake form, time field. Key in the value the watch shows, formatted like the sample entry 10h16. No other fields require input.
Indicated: 6h15
